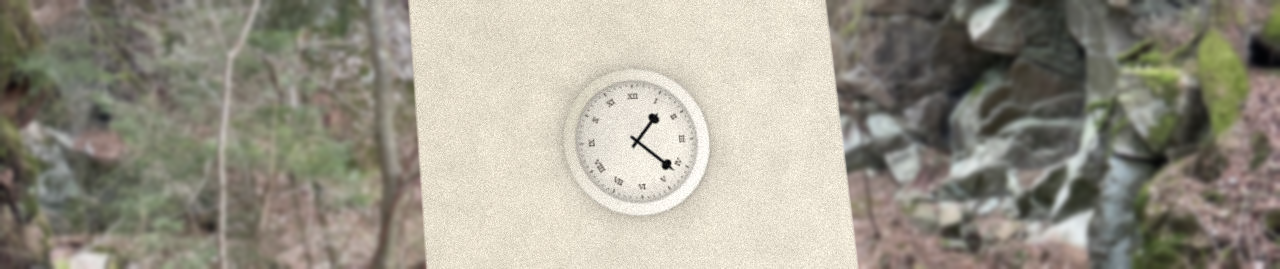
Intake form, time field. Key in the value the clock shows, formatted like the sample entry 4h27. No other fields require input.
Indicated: 1h22
